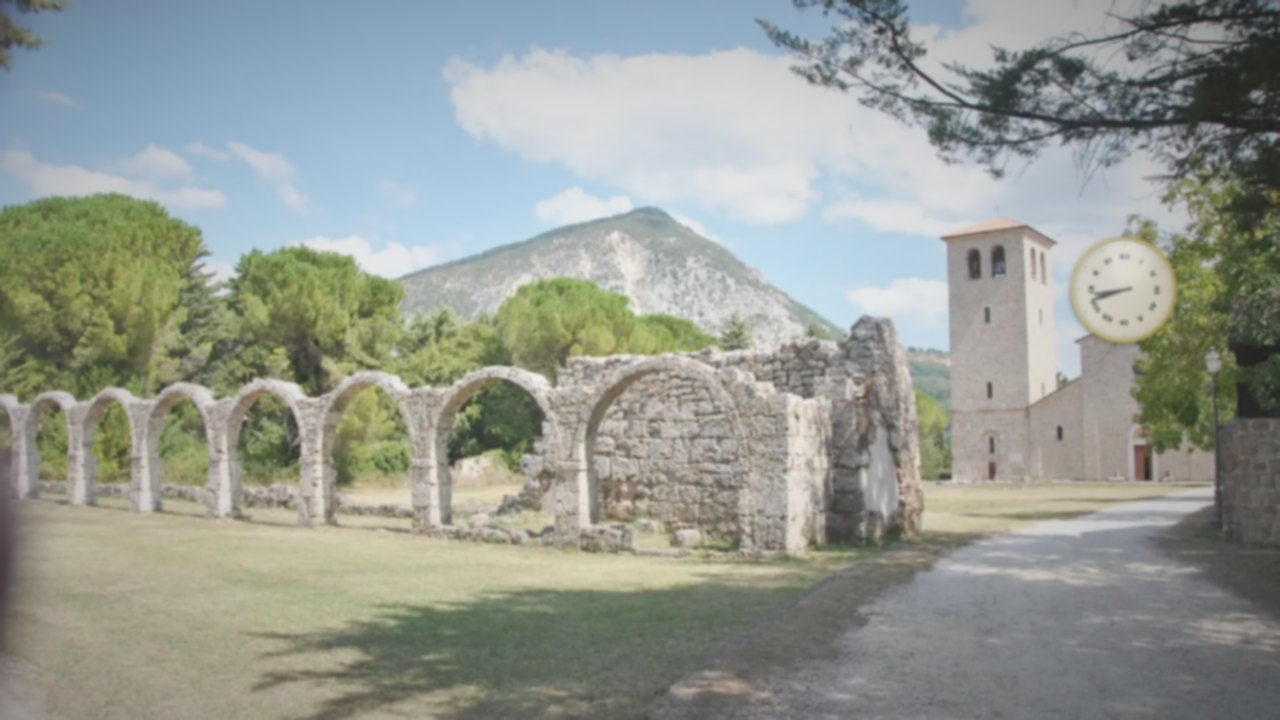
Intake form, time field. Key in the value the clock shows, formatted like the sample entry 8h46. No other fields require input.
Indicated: 8h42
